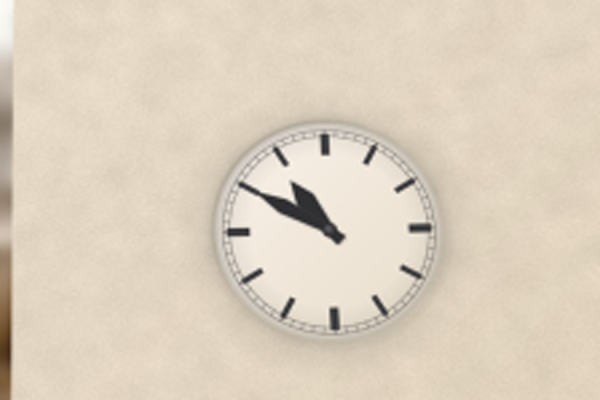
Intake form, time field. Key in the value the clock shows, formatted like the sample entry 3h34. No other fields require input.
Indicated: 10h50
